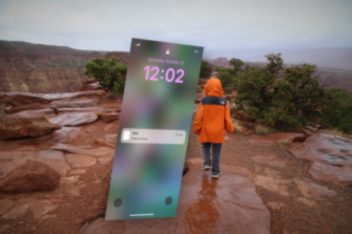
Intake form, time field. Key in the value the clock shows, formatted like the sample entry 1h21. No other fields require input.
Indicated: 12h02
